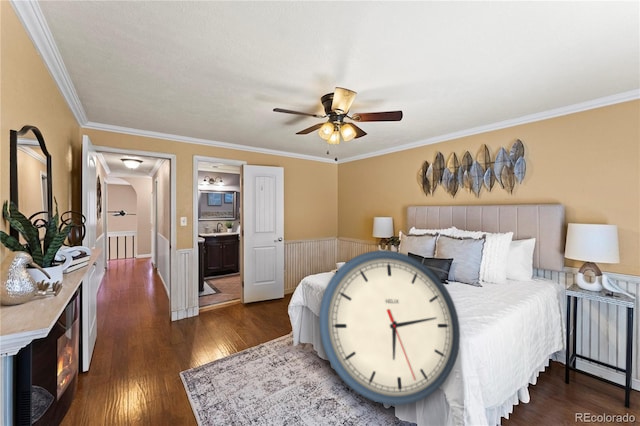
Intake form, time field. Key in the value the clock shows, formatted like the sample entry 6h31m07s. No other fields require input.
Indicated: 6h13m27s
